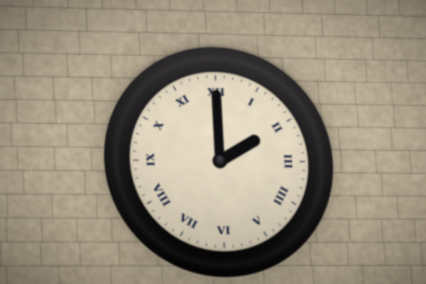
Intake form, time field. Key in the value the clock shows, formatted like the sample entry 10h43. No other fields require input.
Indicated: 2h00
